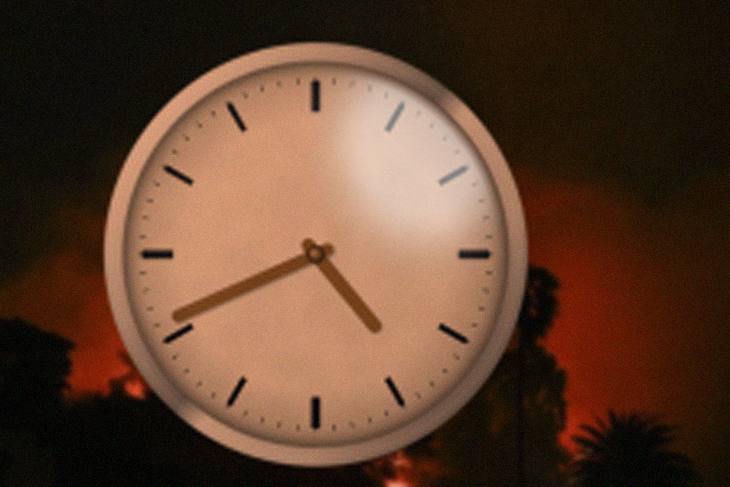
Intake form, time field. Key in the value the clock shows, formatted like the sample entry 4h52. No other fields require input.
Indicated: 4h41
